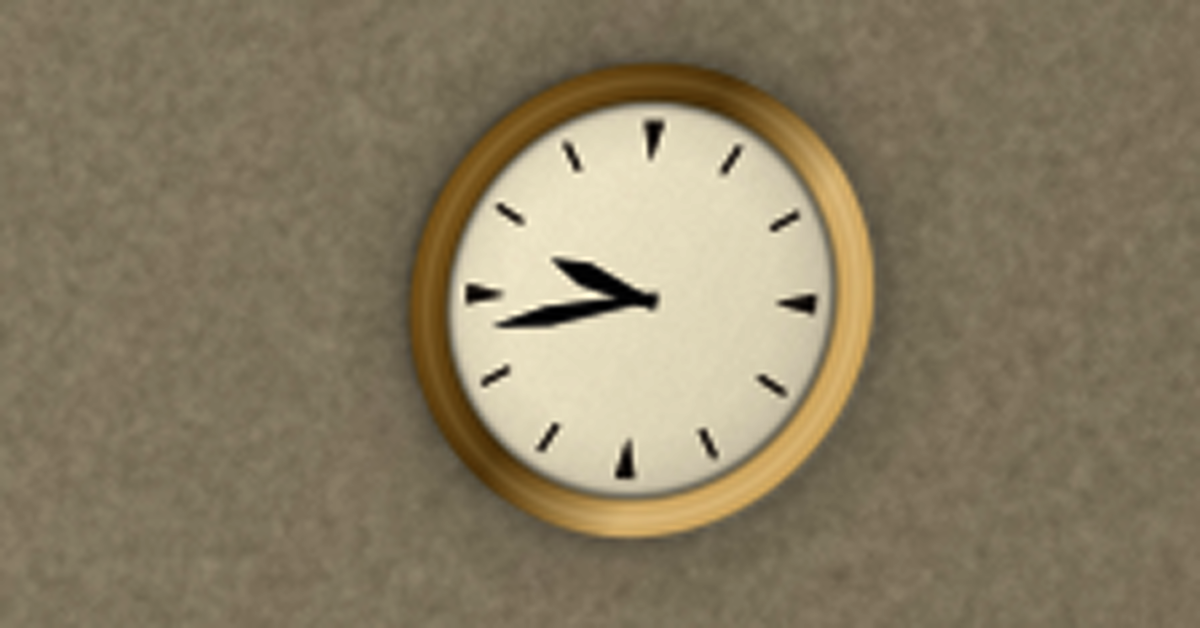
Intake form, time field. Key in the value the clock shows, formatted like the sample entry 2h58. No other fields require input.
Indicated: 9h43
